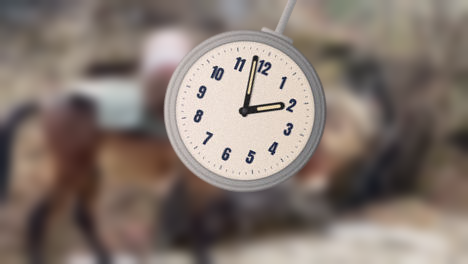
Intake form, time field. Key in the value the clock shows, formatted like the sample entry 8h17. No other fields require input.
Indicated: 1h58
